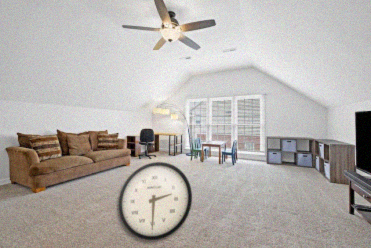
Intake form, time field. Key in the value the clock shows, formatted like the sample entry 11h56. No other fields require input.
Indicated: 2h30
